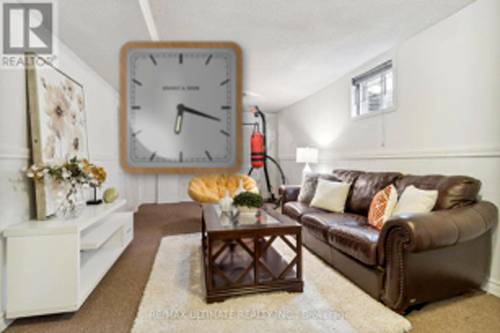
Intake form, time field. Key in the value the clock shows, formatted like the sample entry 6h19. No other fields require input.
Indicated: 6h18
